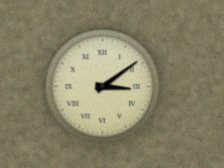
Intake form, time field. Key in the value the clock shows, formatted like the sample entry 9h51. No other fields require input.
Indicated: 3h09
